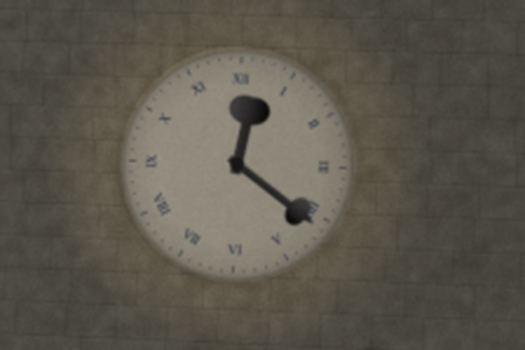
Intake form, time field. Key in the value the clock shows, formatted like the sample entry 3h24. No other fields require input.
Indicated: 12h21
